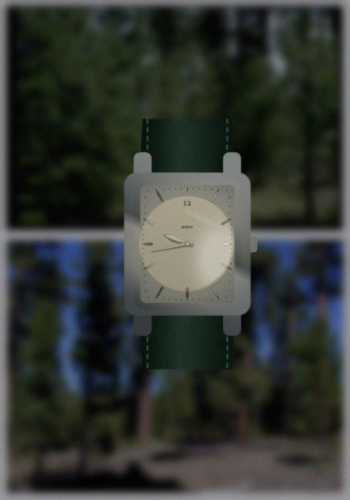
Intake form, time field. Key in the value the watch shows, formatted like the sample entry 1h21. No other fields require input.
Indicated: 9h43
